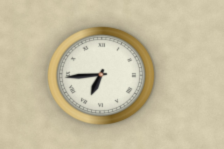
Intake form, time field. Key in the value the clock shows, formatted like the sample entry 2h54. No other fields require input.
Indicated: 6h44
